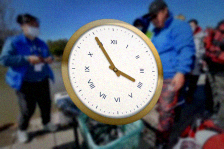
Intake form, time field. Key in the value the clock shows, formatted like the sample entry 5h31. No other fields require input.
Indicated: 3h55
